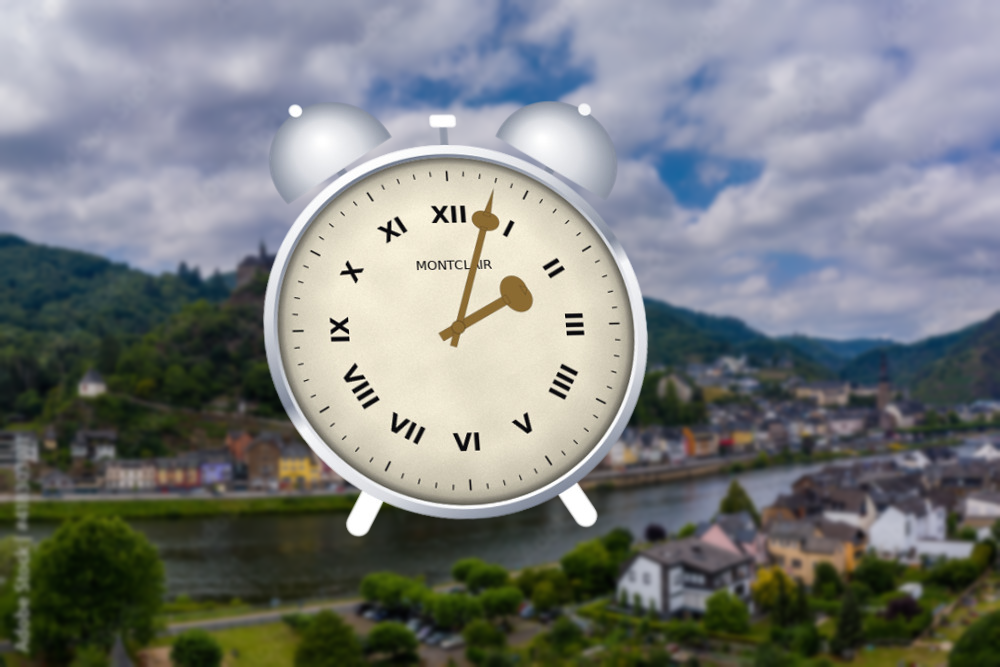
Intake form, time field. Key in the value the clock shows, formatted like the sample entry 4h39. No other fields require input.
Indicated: 2h03
